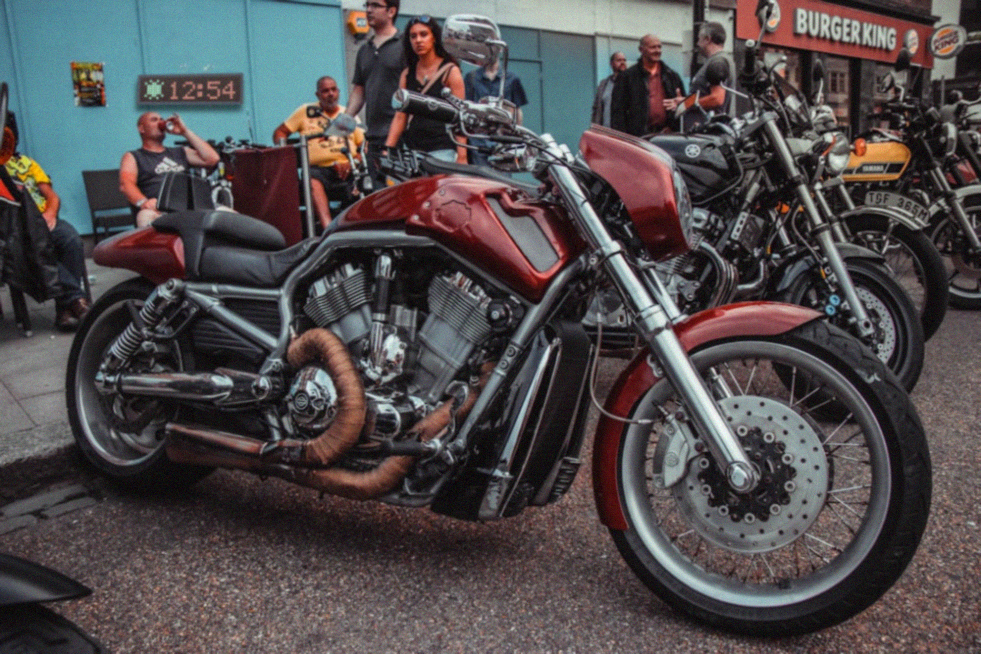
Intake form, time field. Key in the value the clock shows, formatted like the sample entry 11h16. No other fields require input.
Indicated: 12h54
